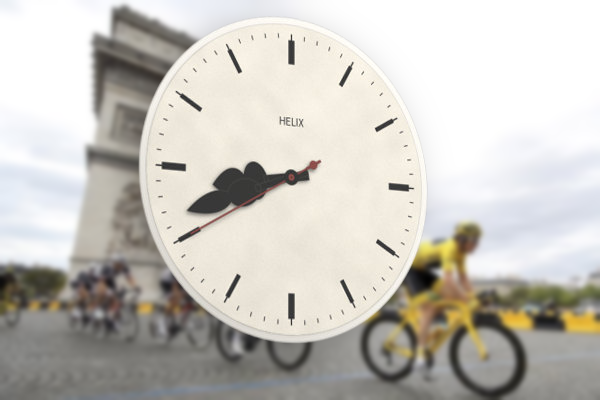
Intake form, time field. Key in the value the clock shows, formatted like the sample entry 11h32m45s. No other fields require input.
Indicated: 8h41m40s
